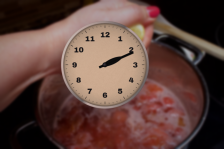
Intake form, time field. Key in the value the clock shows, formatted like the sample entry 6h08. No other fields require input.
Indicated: 2h11
